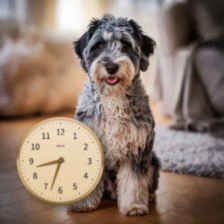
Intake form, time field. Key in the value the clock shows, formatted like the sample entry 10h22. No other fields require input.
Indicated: 8h33
